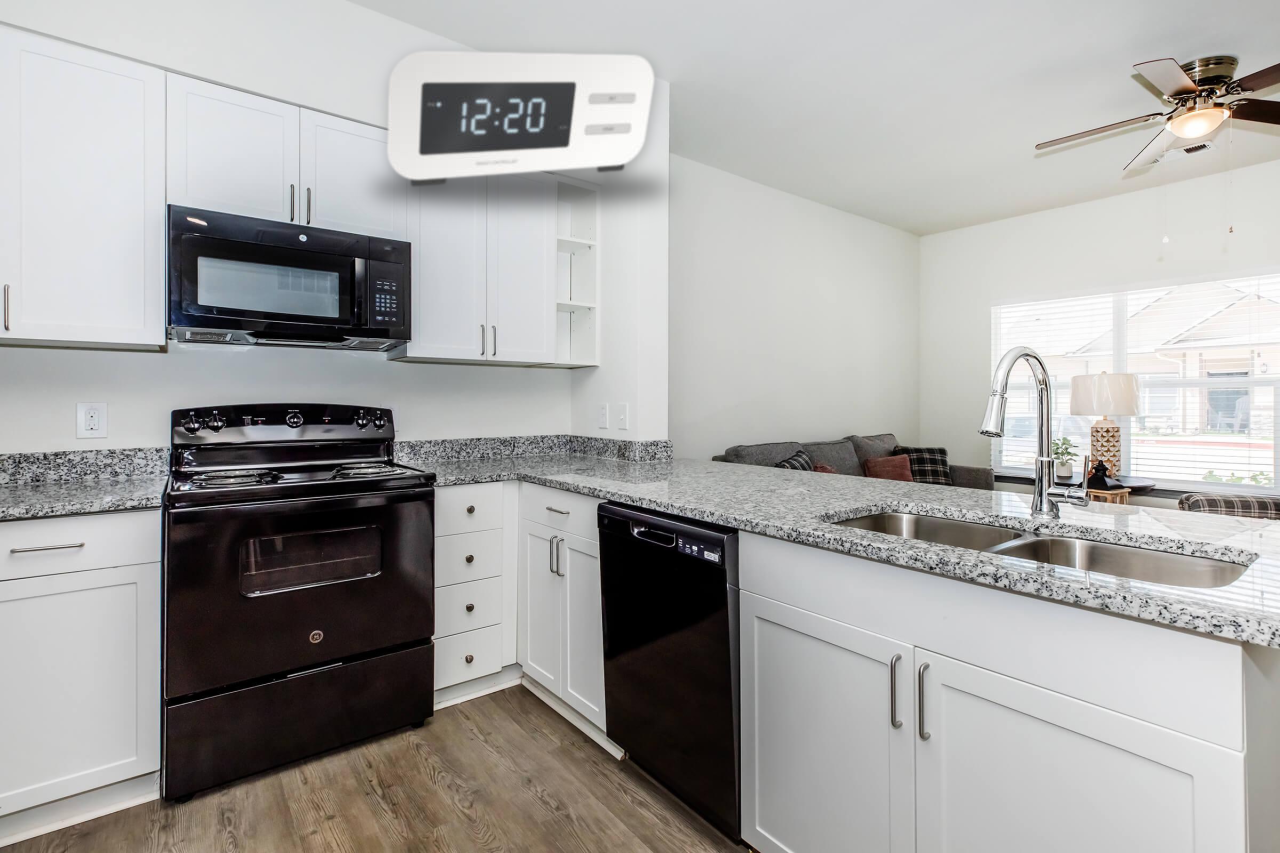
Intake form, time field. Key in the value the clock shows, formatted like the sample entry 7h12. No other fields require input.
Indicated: 12h20
